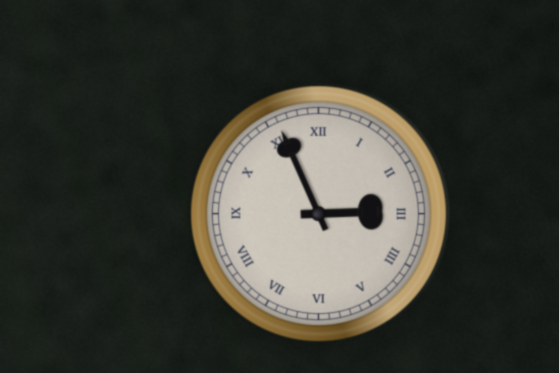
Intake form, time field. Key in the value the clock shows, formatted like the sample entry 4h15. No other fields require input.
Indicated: 2h56
